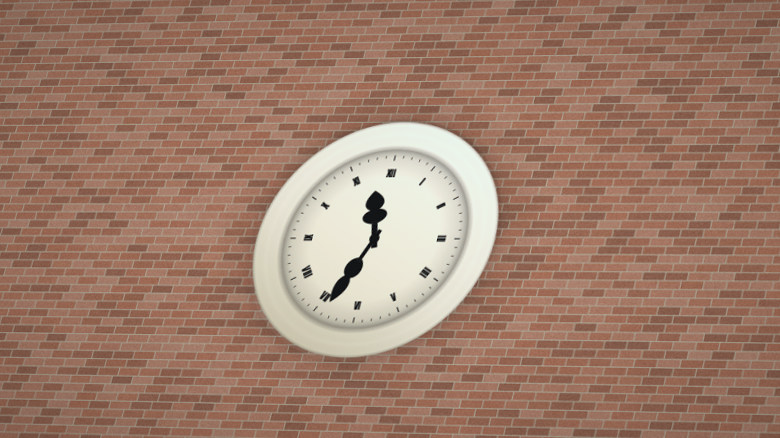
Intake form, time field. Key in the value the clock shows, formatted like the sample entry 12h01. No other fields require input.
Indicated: 11h34
